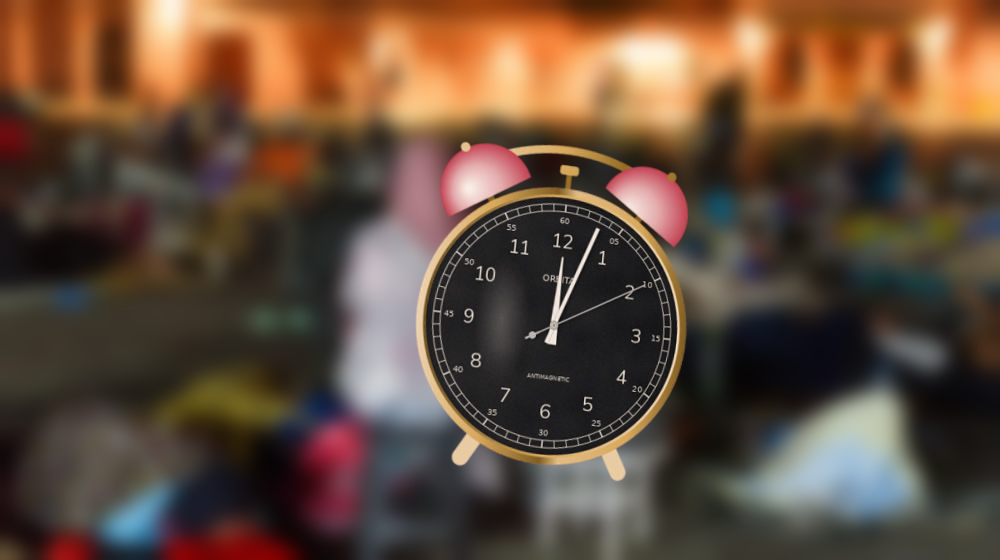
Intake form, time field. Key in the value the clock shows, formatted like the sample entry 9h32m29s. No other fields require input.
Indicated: 12h03m10s
